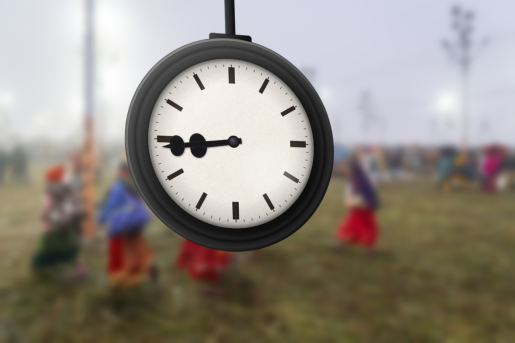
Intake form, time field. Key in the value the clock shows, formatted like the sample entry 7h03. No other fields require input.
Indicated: 8h44
